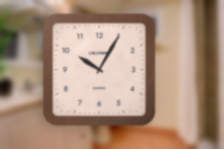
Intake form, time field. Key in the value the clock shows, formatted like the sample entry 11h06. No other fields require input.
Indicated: 10h05
